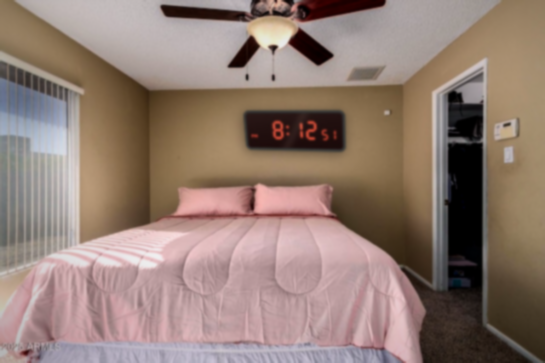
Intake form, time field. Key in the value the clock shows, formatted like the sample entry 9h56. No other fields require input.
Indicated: 8h12
